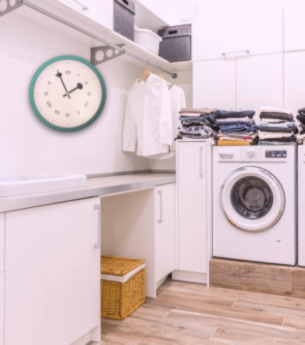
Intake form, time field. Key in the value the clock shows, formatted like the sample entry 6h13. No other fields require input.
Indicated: 1h56
